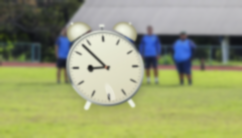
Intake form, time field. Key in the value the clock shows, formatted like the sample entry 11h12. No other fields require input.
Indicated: 8h53
